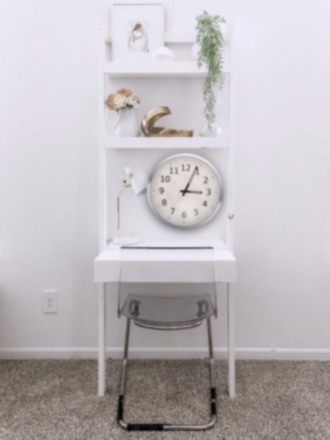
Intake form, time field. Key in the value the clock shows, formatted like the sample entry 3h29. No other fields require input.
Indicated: 3h04
